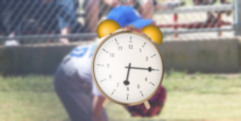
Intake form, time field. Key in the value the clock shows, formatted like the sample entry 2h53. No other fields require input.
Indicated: 6h15
